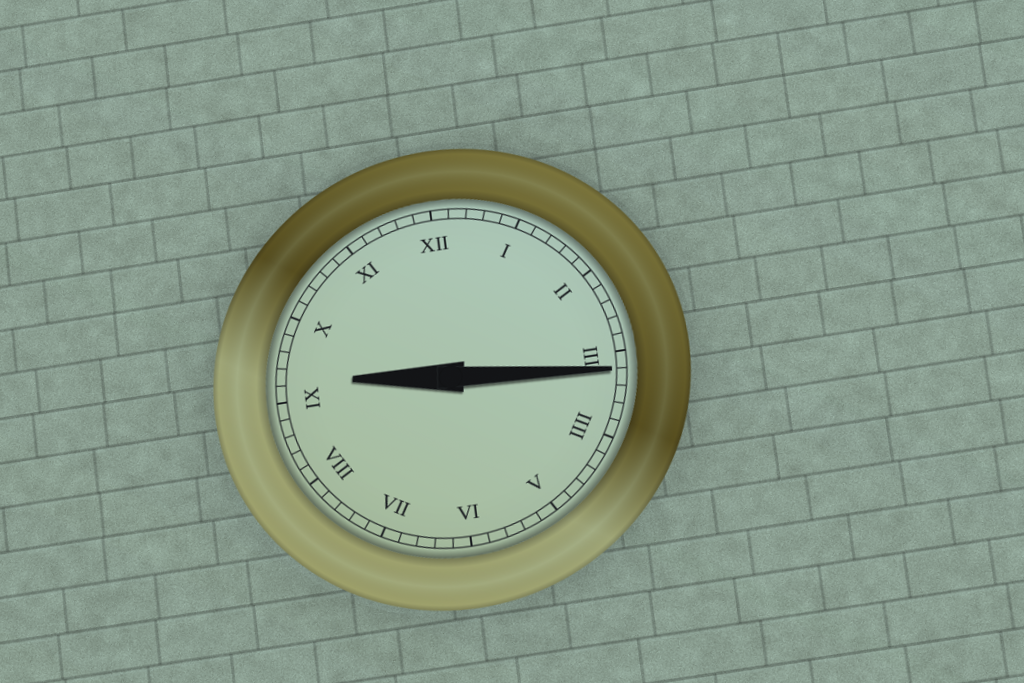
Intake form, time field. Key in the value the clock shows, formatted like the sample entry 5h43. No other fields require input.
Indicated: 9h16
